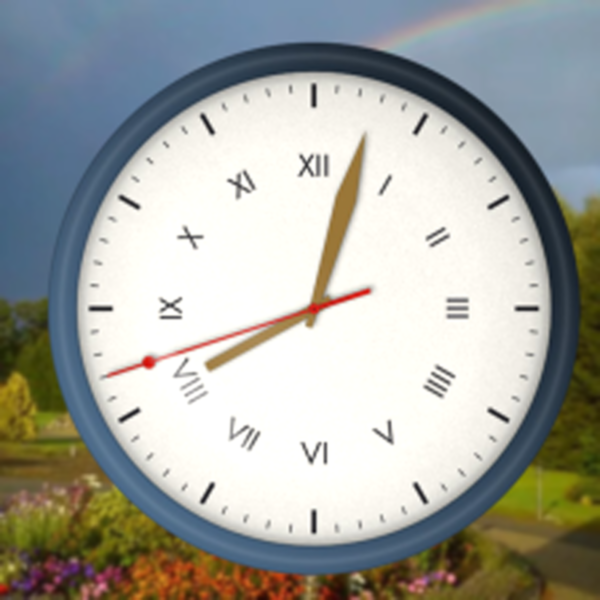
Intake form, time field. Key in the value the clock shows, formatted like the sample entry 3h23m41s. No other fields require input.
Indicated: 8h02m42s
